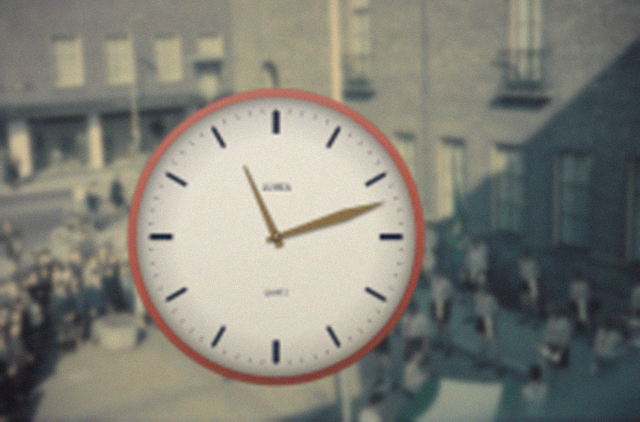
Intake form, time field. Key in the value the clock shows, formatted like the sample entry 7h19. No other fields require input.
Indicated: 11h12
